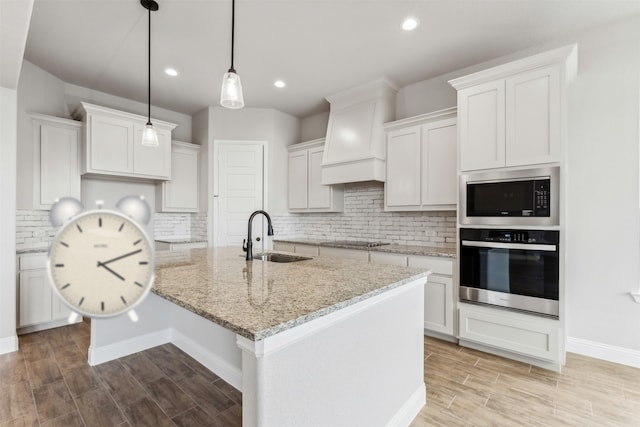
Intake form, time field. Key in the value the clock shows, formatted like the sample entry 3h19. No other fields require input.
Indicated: 4h12
